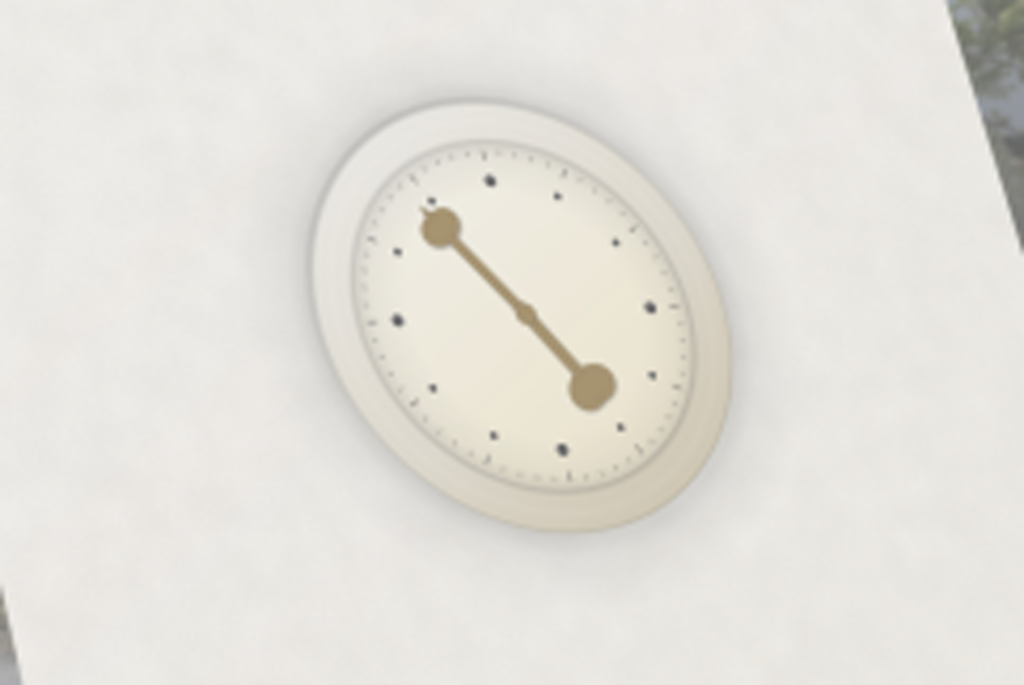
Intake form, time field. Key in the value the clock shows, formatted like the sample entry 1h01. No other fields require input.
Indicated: 4h54
